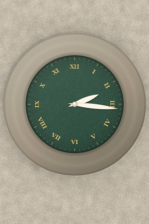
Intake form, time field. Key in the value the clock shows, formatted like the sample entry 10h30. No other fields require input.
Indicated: 2h16
